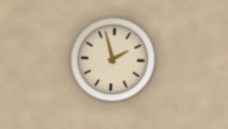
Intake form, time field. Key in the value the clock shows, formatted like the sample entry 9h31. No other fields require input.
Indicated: 1h57
